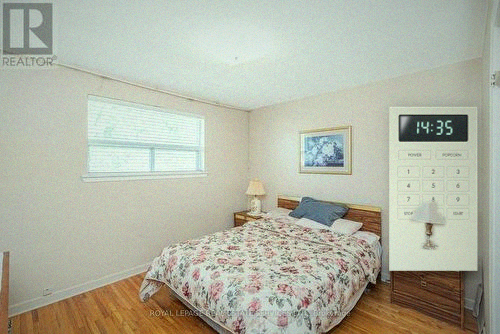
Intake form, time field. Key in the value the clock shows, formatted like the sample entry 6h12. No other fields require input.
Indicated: 14h35
